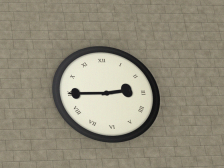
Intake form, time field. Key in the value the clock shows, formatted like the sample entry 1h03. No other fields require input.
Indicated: 2h45
